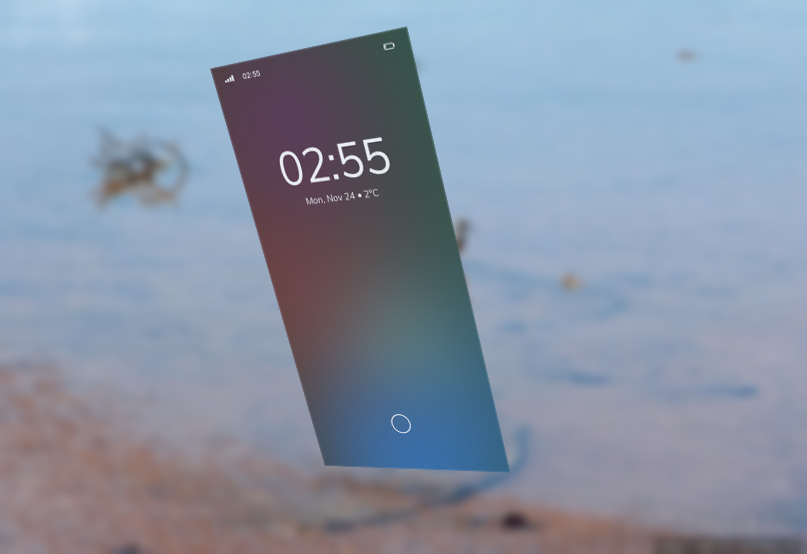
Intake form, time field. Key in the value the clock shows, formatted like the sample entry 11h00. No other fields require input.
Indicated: 2h55
